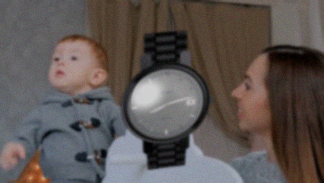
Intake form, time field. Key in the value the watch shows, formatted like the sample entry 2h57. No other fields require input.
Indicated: 8h13
